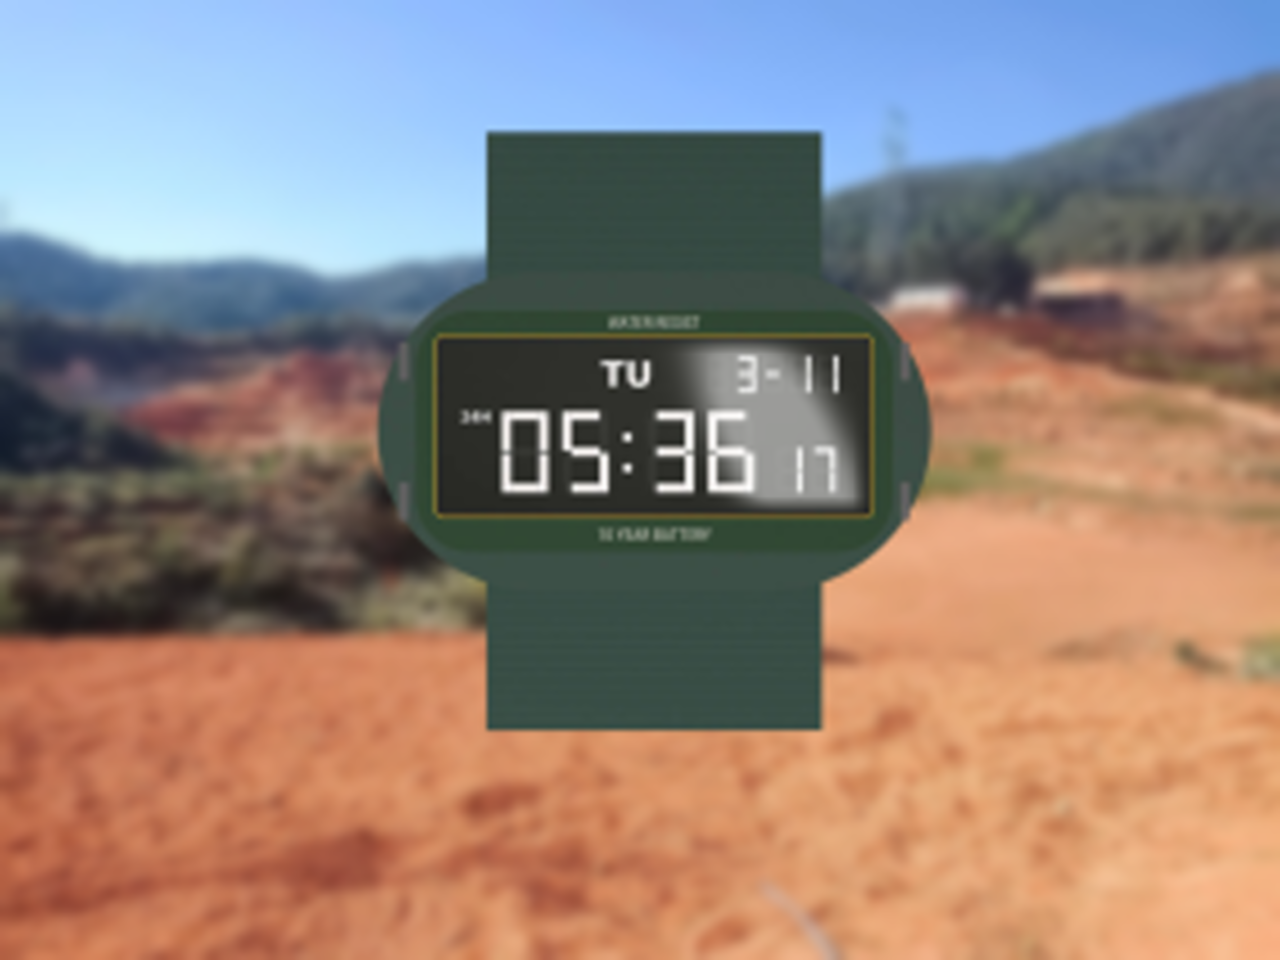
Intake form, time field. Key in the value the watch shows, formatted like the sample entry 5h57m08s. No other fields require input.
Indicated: 5h36m17s
